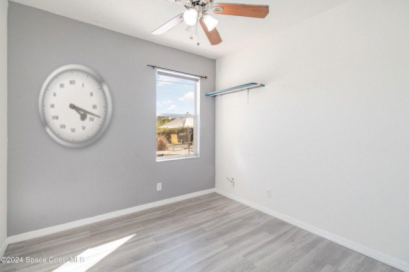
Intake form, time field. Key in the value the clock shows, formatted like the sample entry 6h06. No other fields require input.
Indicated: 4h18
